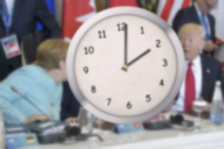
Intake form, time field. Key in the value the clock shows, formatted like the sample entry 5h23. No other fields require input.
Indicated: 2h01
